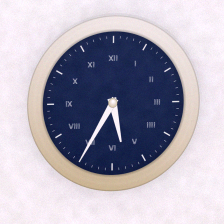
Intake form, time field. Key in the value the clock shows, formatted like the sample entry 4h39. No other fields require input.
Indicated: 5h35
